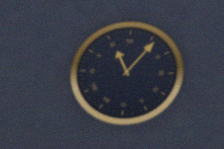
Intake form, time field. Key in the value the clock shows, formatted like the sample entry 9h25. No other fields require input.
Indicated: 11h06
